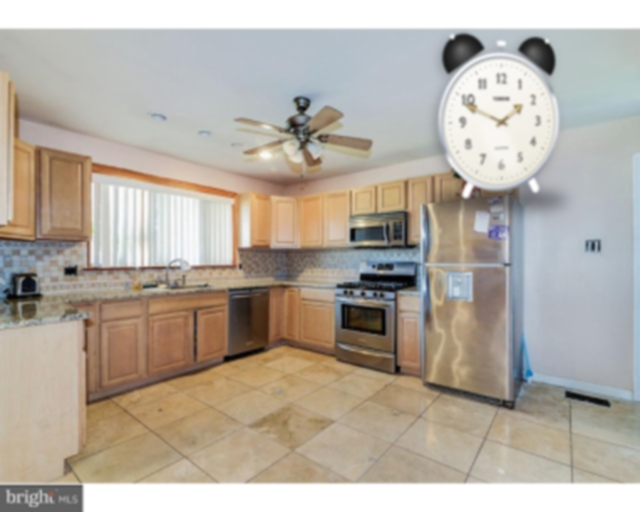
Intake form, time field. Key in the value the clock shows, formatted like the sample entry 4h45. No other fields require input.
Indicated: 1h49
